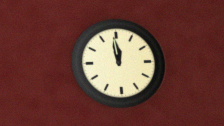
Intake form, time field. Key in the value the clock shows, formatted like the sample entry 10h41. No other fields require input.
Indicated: 11h59
